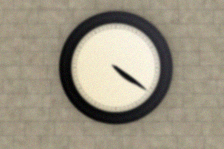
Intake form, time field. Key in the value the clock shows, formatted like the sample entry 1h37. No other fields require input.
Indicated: 4h21
